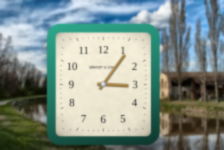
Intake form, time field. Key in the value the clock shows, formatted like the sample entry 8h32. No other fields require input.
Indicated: 3h06
